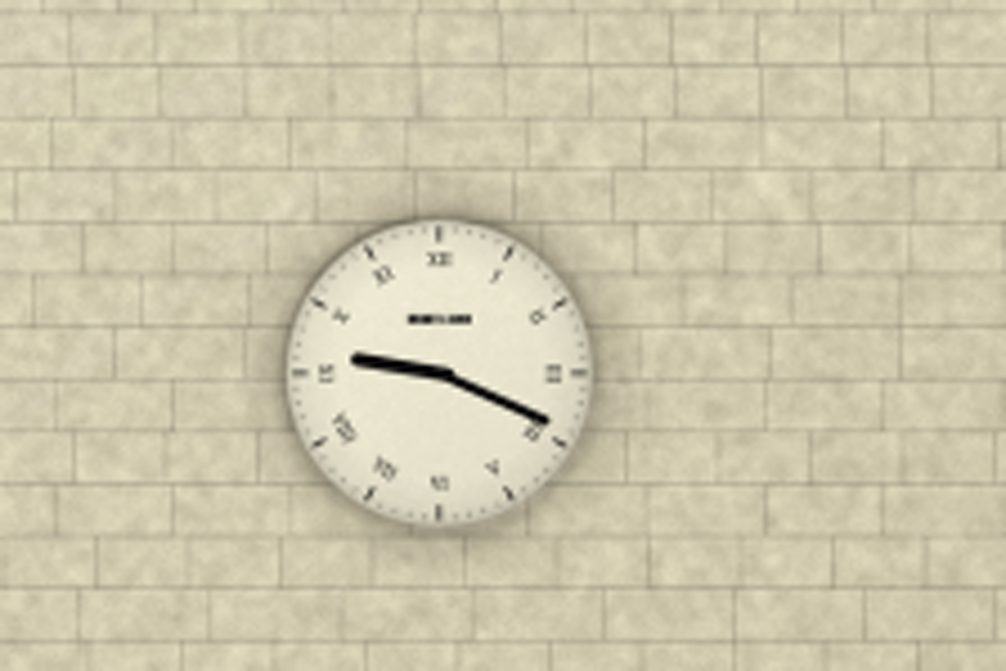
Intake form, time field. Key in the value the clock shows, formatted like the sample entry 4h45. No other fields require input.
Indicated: 9h19
